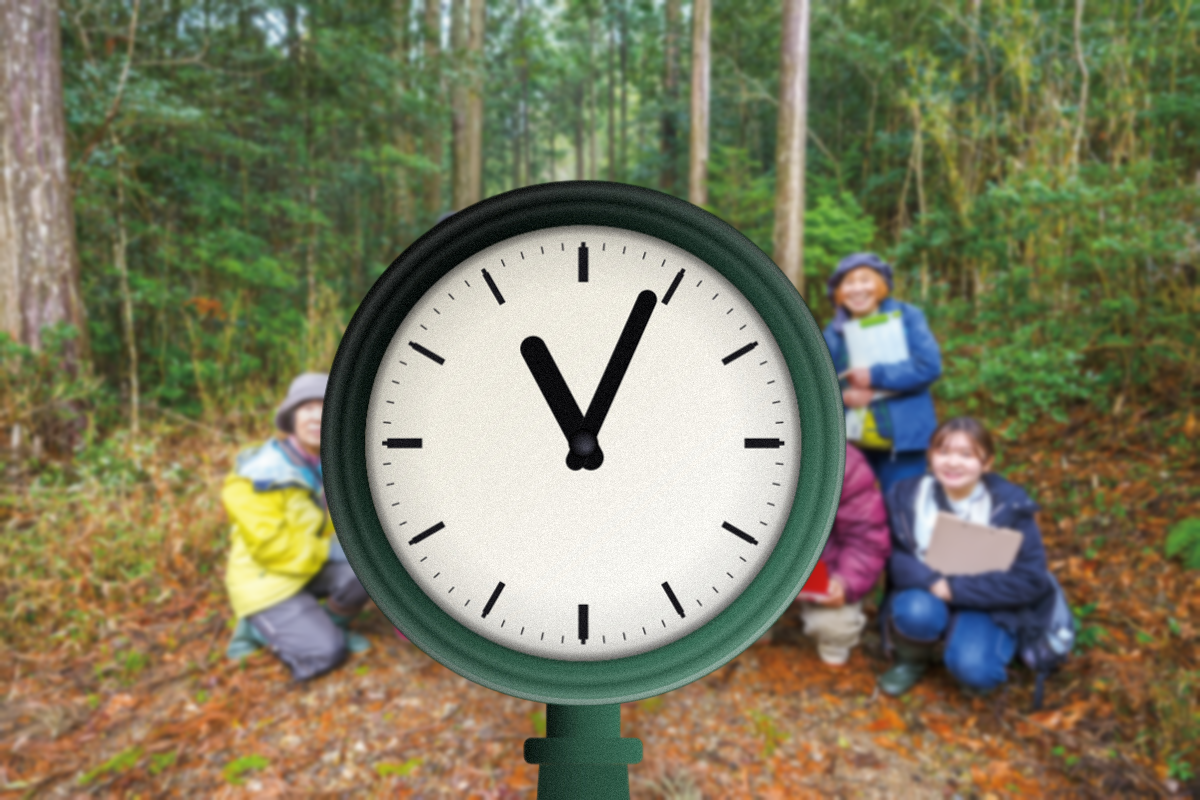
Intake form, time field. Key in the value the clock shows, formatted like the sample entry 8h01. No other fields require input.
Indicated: 11h04
